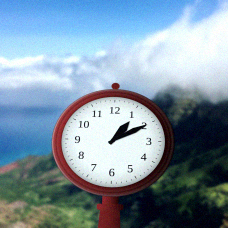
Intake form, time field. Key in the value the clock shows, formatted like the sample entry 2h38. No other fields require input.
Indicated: 1h10
